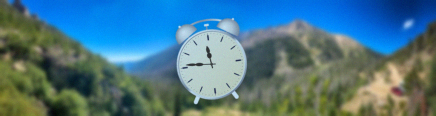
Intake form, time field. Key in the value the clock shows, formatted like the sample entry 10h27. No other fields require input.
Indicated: 11h46
